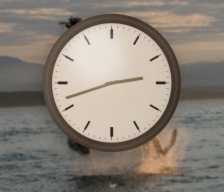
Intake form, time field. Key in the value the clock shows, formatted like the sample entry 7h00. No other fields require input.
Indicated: 2h42
